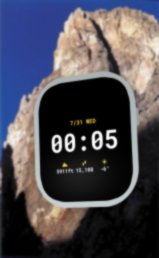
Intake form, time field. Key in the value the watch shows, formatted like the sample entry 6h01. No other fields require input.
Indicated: 0h05
